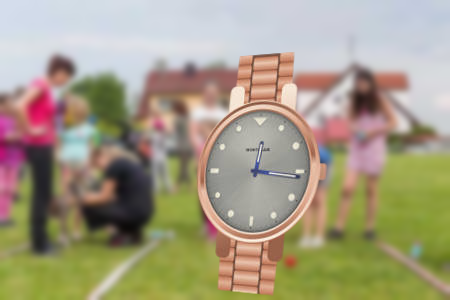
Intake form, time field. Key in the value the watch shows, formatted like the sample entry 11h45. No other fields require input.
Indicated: 12h16
